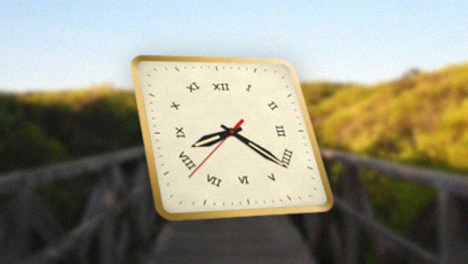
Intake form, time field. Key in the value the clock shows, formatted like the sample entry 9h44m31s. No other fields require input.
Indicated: 8h21m38s
